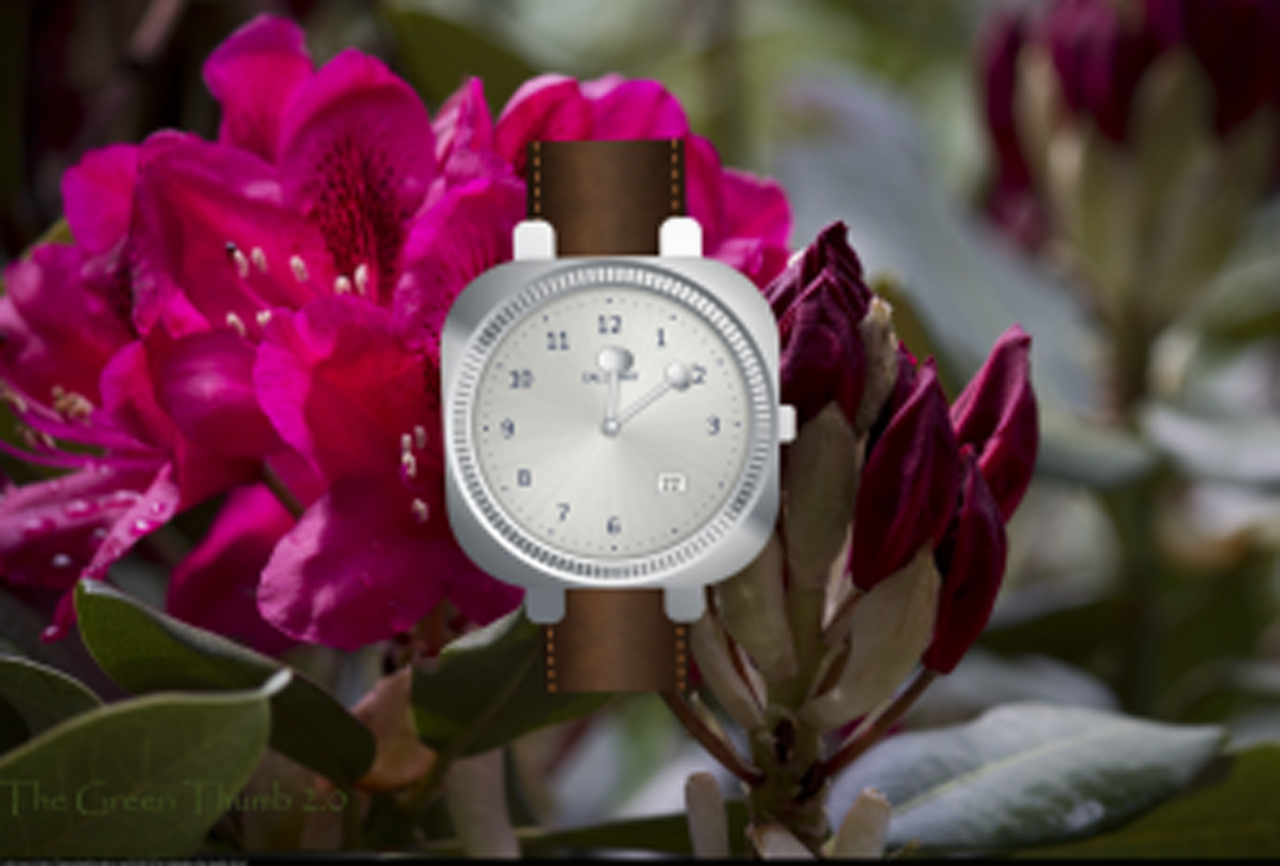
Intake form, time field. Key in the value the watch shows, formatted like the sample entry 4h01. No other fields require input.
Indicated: 12h09
